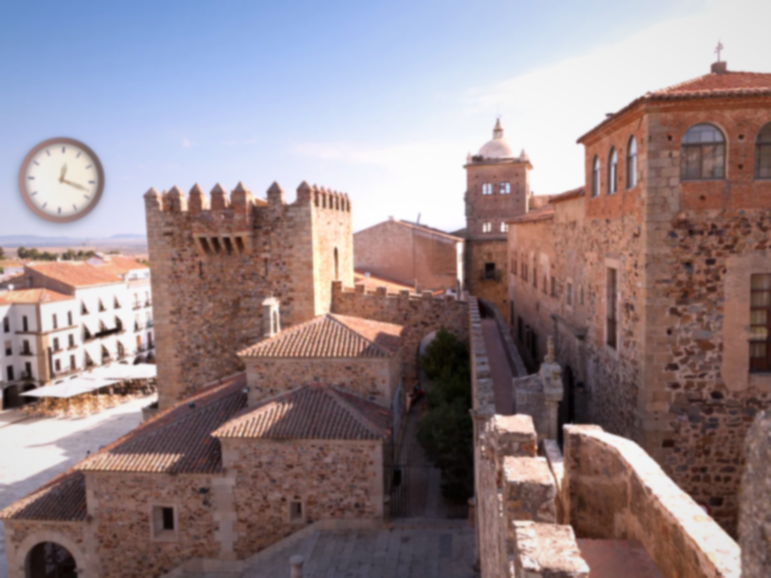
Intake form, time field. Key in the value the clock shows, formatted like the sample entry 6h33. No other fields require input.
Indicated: 12h18
